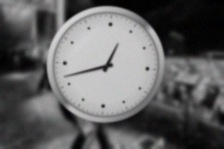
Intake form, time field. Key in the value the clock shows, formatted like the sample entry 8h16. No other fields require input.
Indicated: 12h42
